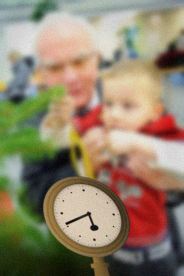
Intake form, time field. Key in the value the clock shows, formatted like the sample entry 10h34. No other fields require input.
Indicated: 5h41
